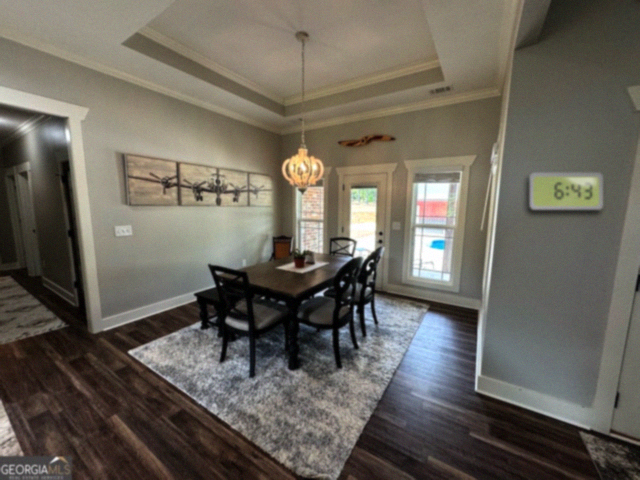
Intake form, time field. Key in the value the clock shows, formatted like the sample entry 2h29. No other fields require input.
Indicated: 6h43
